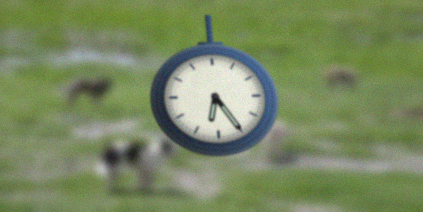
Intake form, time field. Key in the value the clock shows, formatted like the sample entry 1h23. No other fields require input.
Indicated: 6h25
